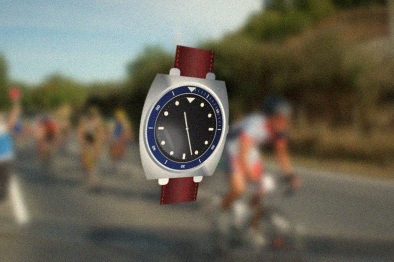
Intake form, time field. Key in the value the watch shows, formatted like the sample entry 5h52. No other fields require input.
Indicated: 11h27
